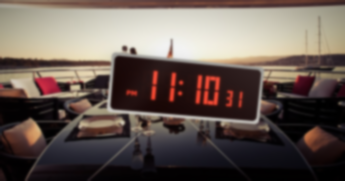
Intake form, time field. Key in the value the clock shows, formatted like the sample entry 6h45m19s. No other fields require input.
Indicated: 11h10m31s
